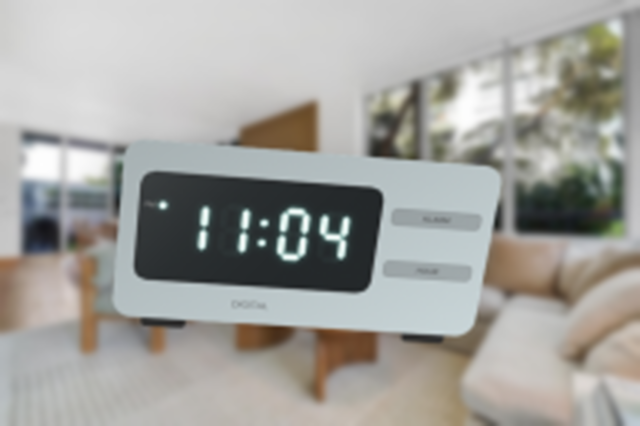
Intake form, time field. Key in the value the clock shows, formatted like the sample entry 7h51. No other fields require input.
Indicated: 11h04
